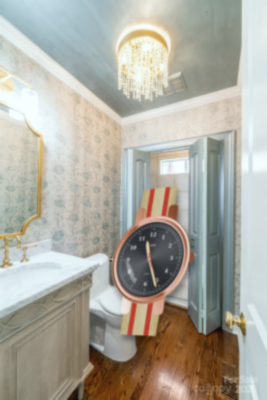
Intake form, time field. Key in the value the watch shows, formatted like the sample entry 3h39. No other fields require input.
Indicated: 11h26
